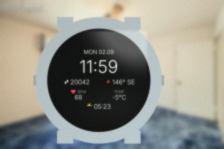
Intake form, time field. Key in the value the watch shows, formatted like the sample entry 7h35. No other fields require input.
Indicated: 11h59
